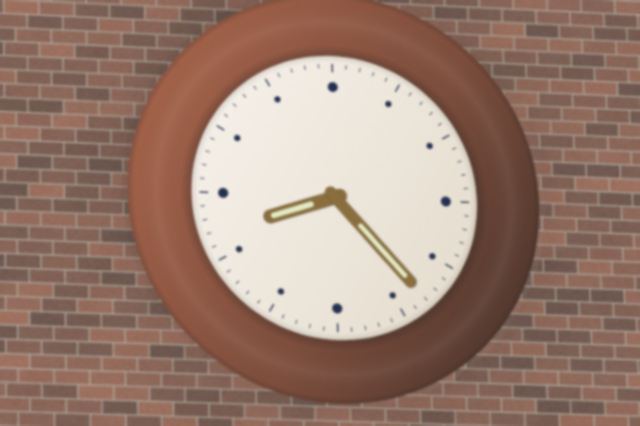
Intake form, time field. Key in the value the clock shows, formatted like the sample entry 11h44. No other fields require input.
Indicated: 8h23
